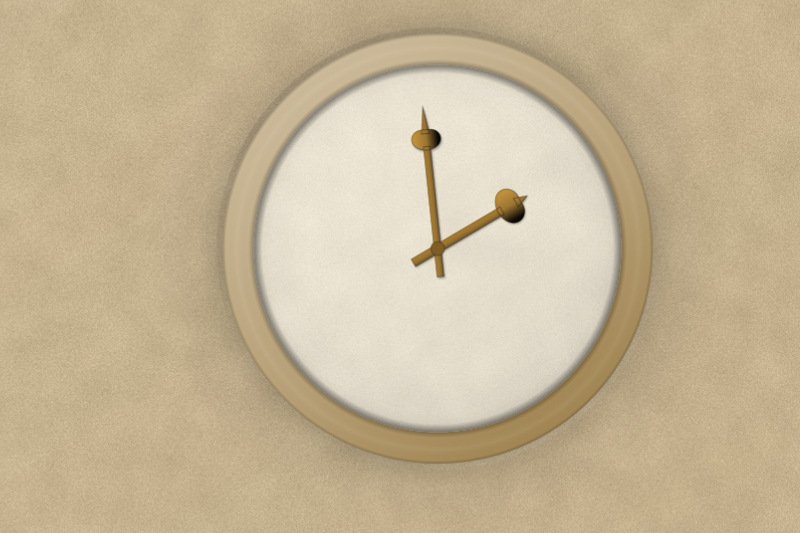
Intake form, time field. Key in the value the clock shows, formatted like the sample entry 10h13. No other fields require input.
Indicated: 1h59
